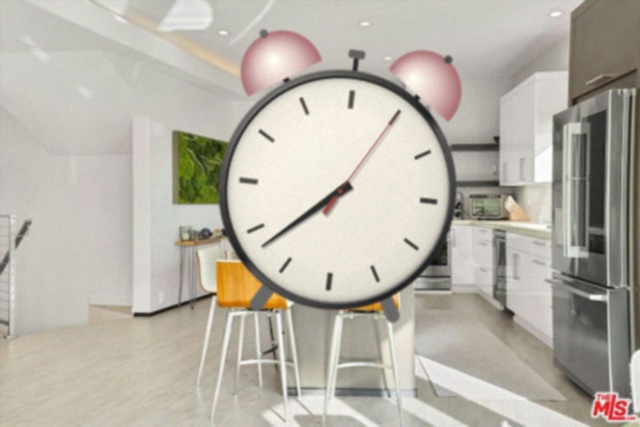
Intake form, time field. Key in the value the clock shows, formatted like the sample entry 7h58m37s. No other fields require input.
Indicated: 7h38m05s
